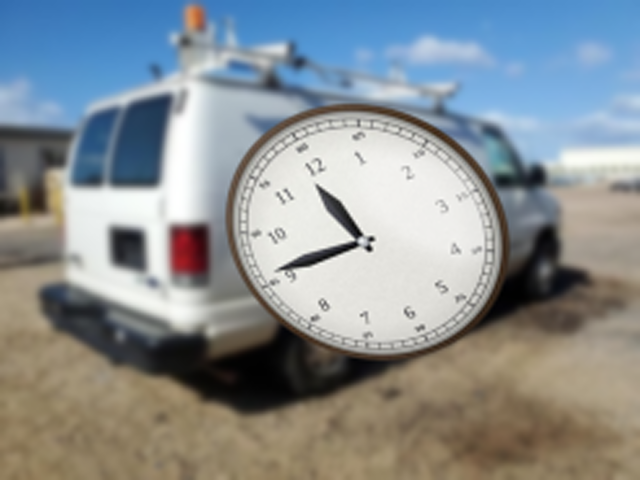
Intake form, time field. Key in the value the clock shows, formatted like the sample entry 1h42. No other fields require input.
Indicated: 11h46
